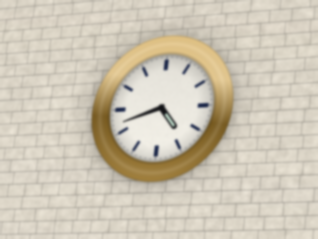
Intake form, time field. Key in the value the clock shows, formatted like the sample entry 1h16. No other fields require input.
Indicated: 4h42
